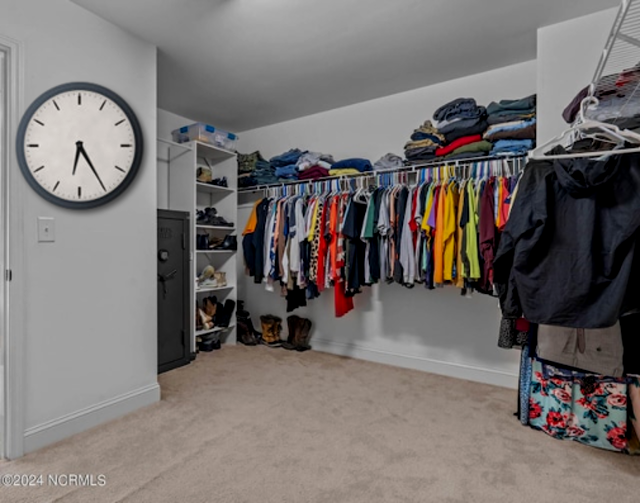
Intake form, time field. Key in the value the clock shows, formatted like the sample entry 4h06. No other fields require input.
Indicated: 6h25
